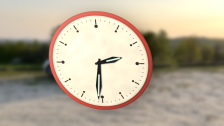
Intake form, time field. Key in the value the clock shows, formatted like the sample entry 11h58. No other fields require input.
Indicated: 2h31
